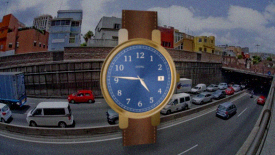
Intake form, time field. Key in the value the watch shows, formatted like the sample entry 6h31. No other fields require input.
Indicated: 4h46
